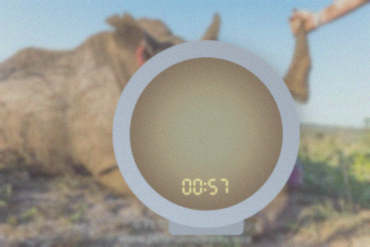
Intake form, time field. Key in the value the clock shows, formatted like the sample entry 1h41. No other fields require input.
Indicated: 0h57
